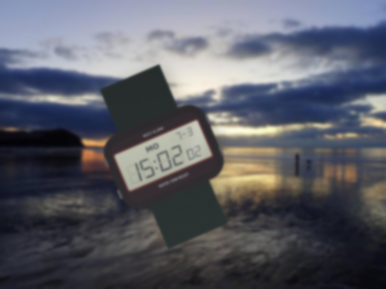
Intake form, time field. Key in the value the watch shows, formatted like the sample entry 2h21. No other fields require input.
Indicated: 15h02
